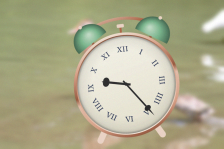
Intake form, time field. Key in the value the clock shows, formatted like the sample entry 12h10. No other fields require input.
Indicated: 9h24
